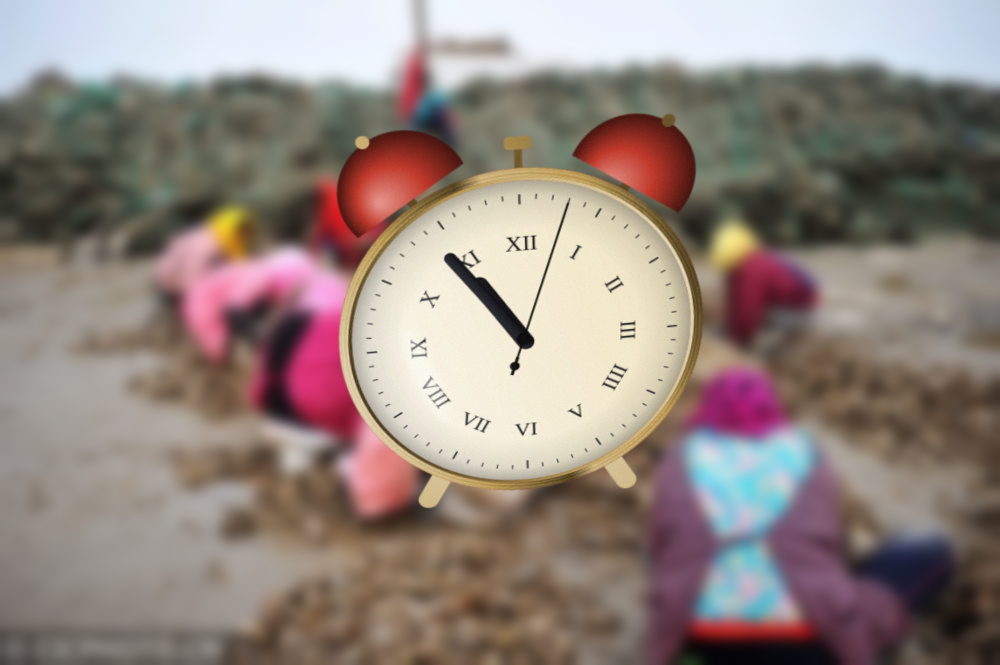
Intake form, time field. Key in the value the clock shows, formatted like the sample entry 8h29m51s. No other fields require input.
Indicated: 10h54m03s
